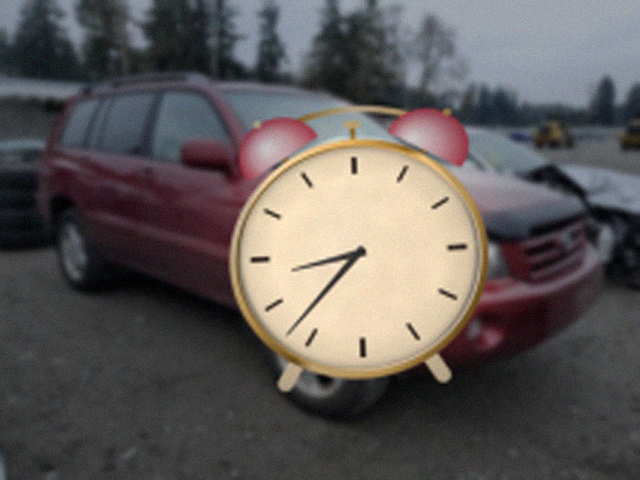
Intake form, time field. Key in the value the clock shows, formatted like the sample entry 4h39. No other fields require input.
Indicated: 8h37
